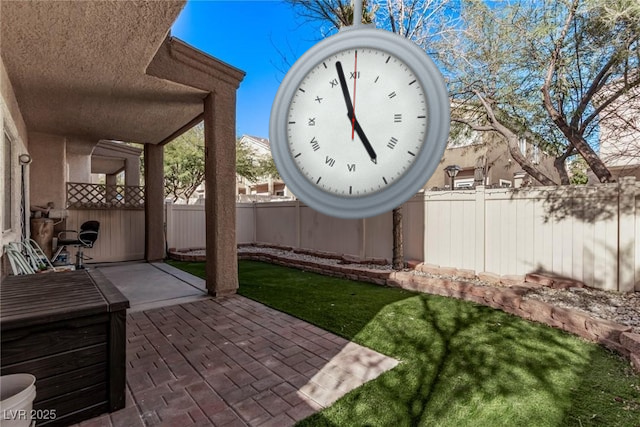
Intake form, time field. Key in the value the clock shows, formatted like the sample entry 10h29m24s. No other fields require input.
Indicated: 4h57m00s
